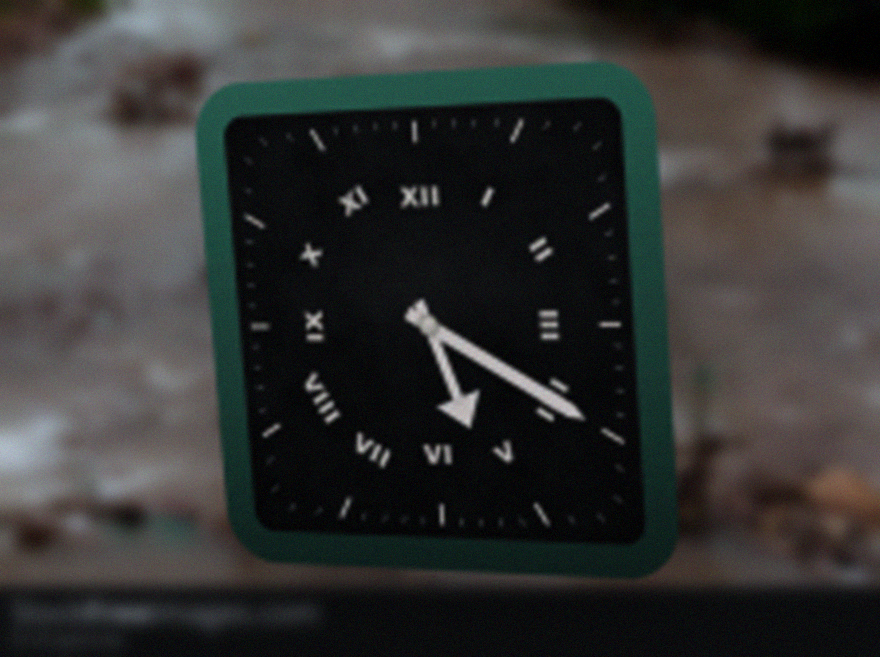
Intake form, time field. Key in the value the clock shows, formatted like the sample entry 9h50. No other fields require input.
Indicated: 5h20
